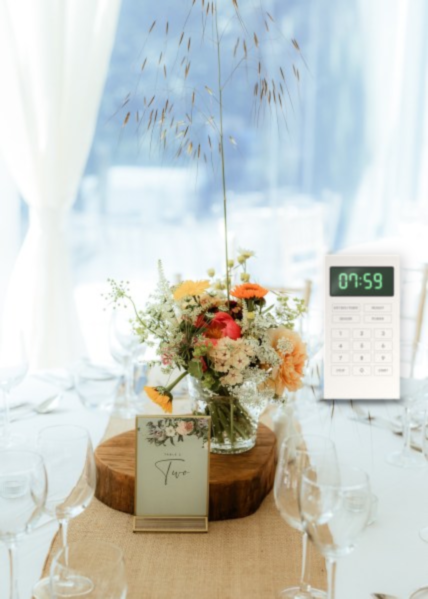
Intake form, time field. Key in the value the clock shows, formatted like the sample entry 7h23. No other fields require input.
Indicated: 7h59
